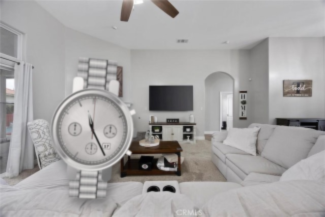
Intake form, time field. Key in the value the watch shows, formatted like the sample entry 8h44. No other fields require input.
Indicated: 11h25
